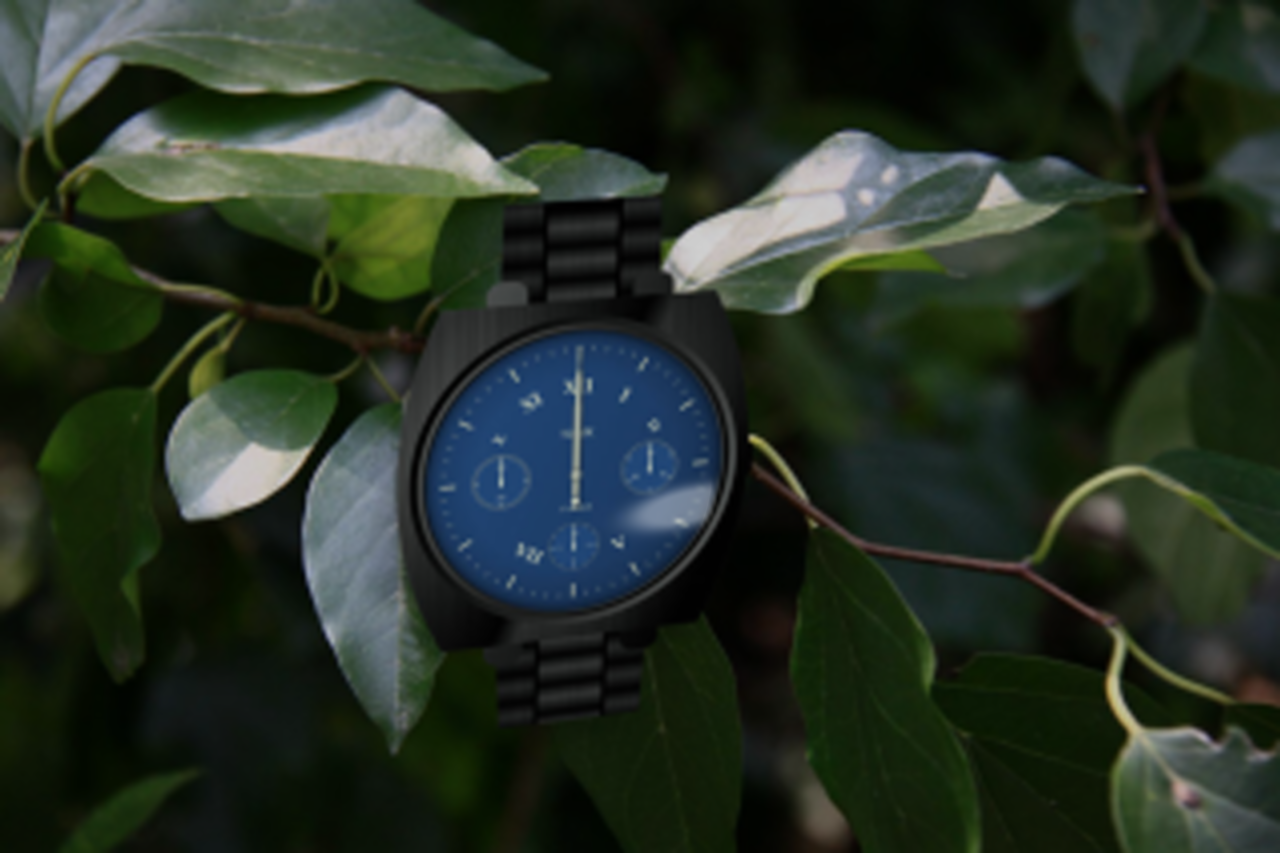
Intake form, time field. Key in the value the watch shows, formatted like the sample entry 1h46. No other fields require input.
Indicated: 12h00
